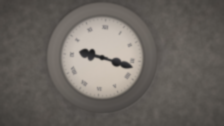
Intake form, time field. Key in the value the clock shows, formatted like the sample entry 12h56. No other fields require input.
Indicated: 9h17
